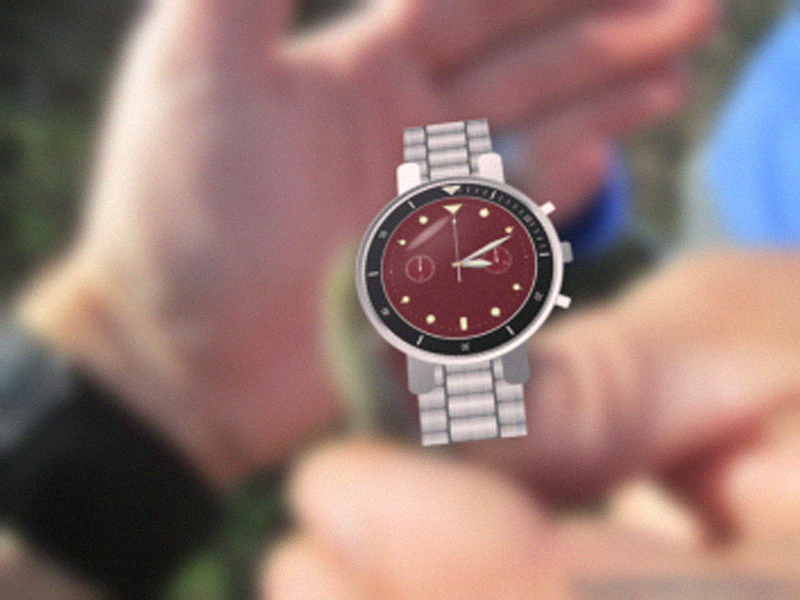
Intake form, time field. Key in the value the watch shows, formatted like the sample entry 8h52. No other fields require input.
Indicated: 3h11
